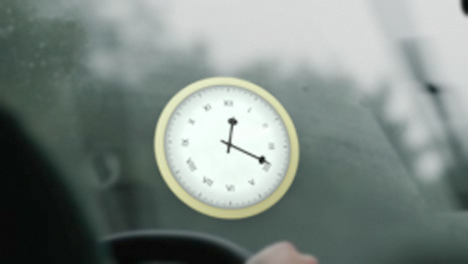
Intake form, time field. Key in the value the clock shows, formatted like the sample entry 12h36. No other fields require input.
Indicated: 12h19
